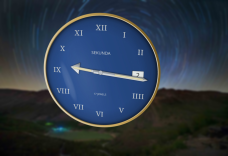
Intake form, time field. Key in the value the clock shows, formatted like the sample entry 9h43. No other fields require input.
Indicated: 9h16
